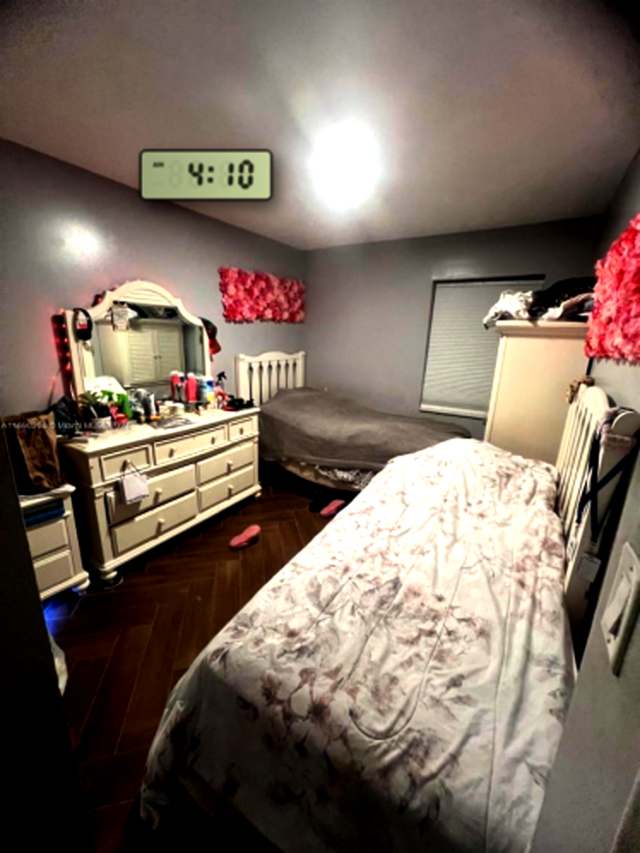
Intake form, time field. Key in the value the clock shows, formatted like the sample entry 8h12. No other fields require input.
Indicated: 4h10
